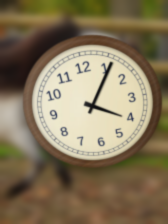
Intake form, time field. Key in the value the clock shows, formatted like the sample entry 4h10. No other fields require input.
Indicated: 4h06
